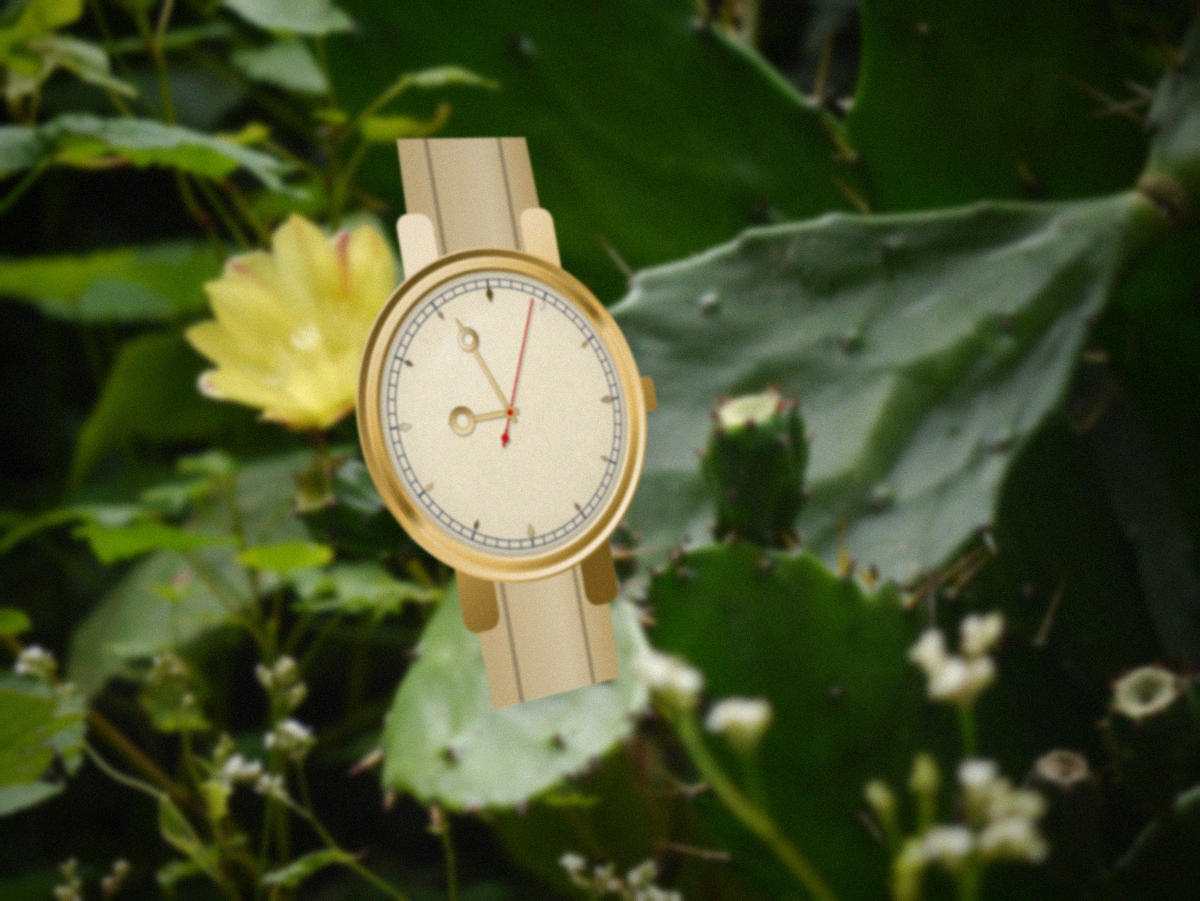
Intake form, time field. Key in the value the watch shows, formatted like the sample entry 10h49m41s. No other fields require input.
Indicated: 8h56m04s
